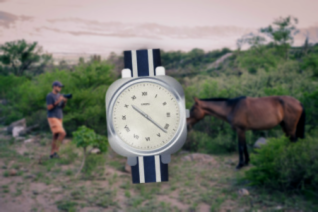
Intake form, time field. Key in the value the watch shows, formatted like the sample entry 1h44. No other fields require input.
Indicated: 10h22
